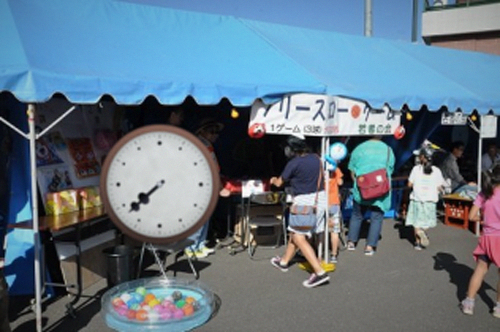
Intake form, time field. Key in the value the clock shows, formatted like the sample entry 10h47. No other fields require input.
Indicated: 7h38
